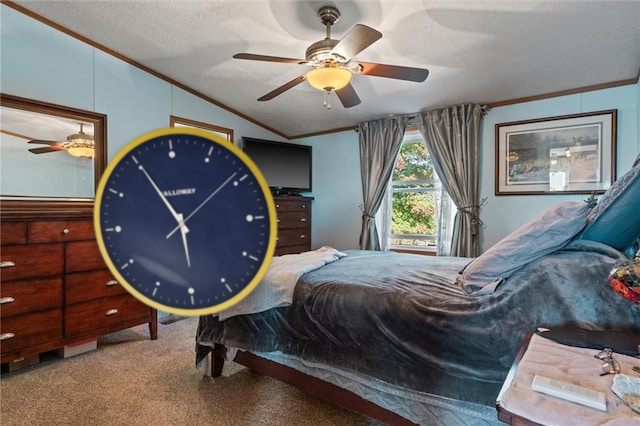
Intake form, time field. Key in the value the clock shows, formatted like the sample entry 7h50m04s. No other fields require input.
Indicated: 5h55m09s
